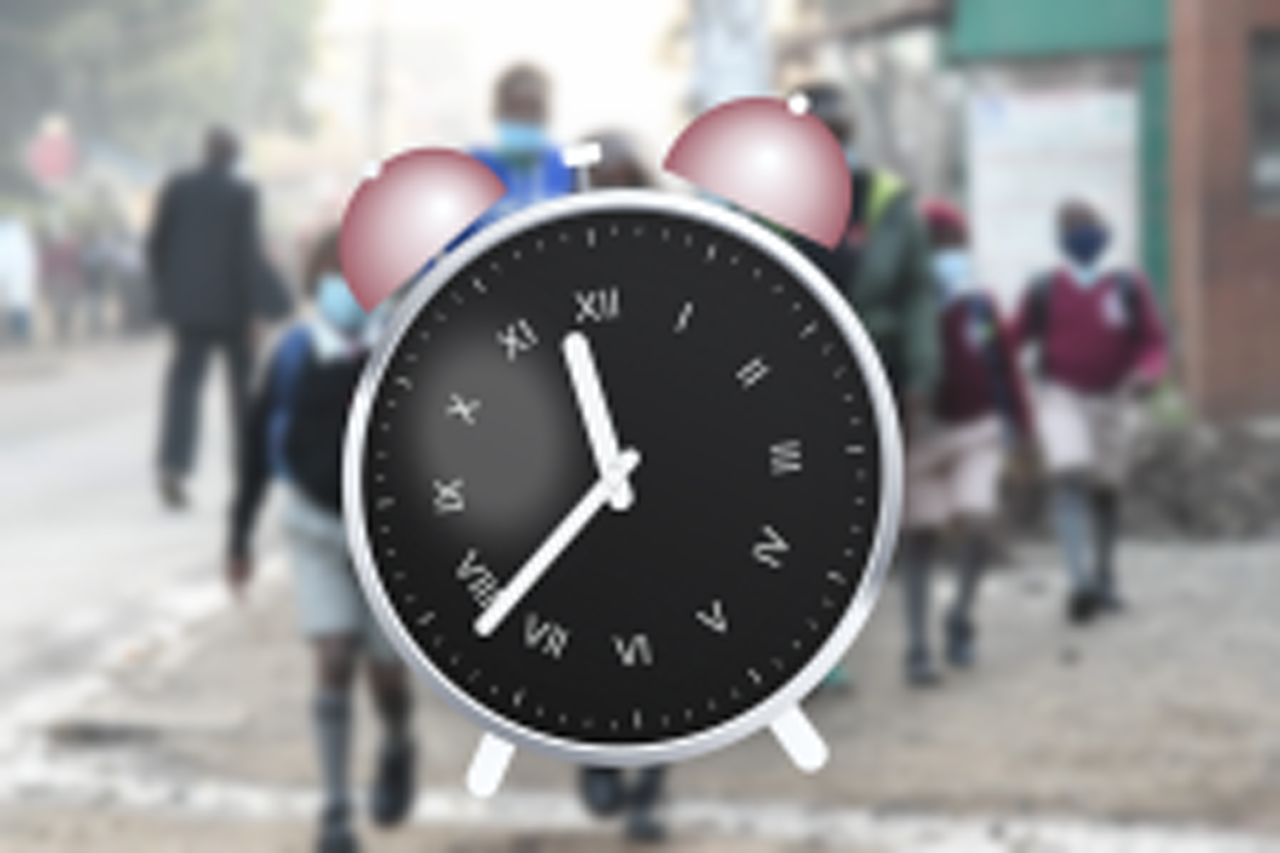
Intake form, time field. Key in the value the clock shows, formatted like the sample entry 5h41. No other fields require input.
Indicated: 11h38
